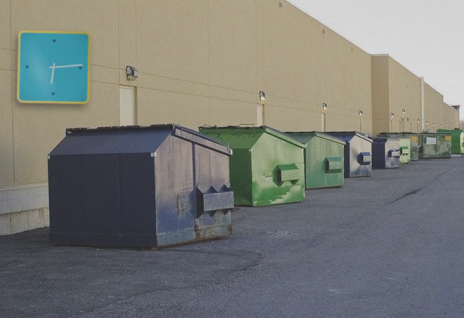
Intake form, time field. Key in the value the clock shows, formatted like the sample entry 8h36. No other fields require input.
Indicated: 6h14
